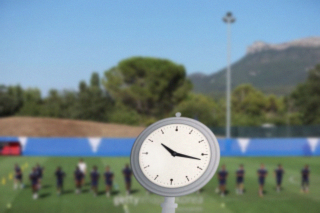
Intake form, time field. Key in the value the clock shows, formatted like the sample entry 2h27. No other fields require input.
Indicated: 10h17
